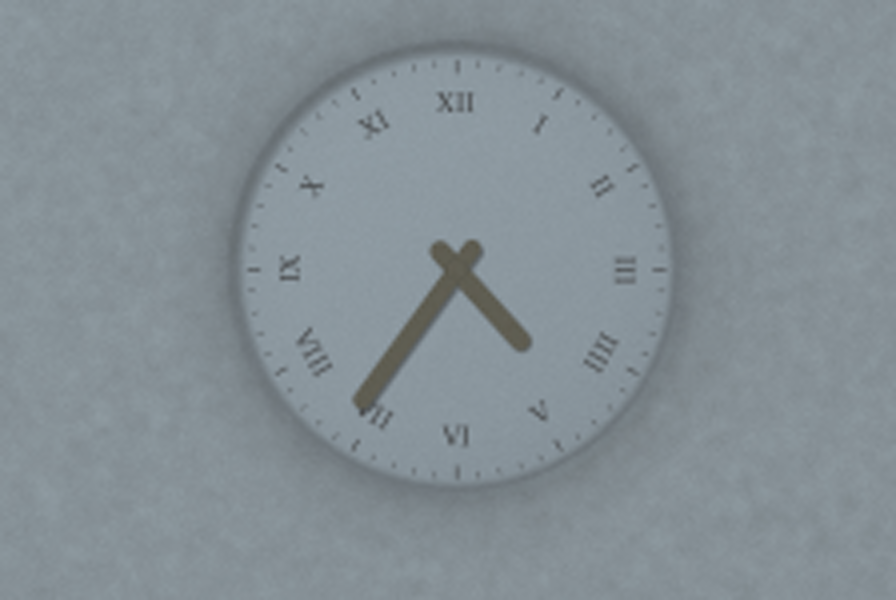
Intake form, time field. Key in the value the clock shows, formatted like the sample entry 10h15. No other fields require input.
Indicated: 4h36
